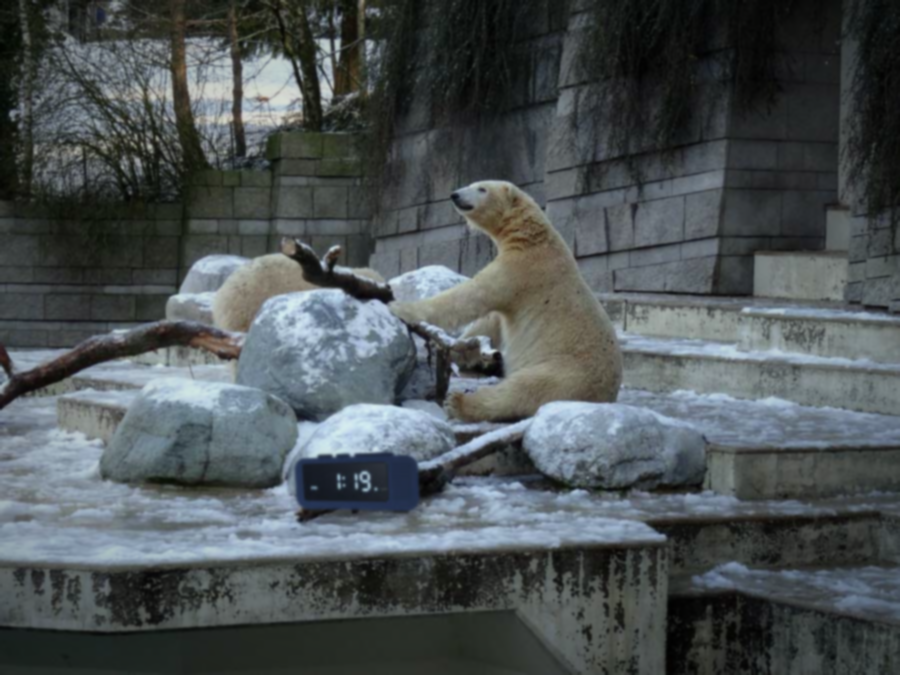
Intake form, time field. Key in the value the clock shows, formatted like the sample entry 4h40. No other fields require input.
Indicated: 1h19
